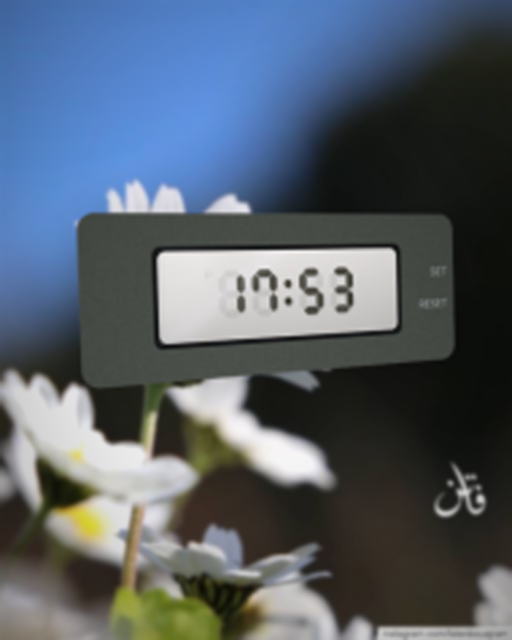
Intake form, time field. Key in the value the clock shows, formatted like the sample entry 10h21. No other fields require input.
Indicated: 17h53
